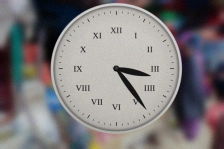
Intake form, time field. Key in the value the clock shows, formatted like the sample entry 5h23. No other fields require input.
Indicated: 3h24
